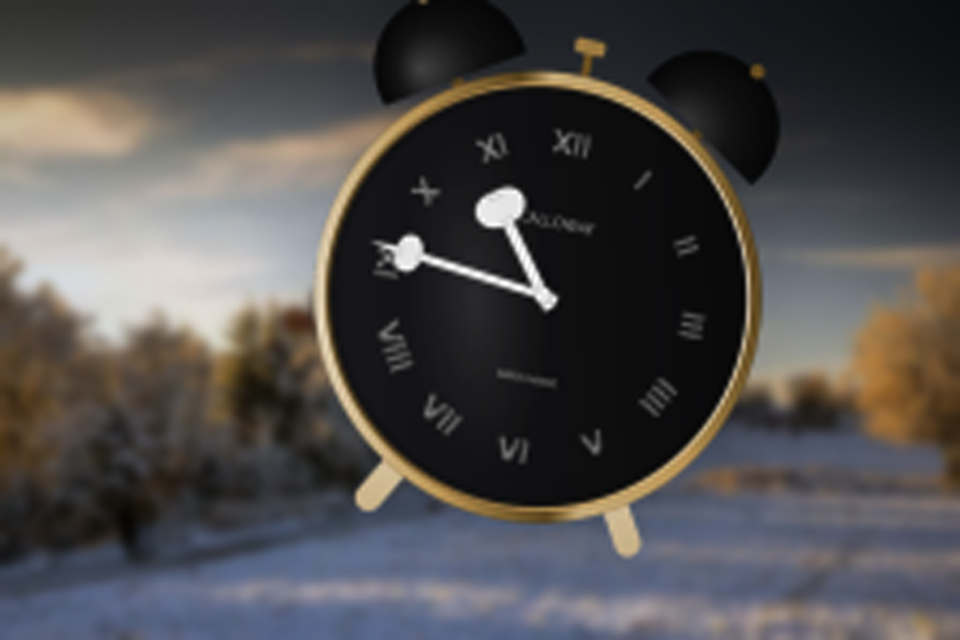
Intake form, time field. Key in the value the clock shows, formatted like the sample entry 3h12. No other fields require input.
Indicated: 10h46
